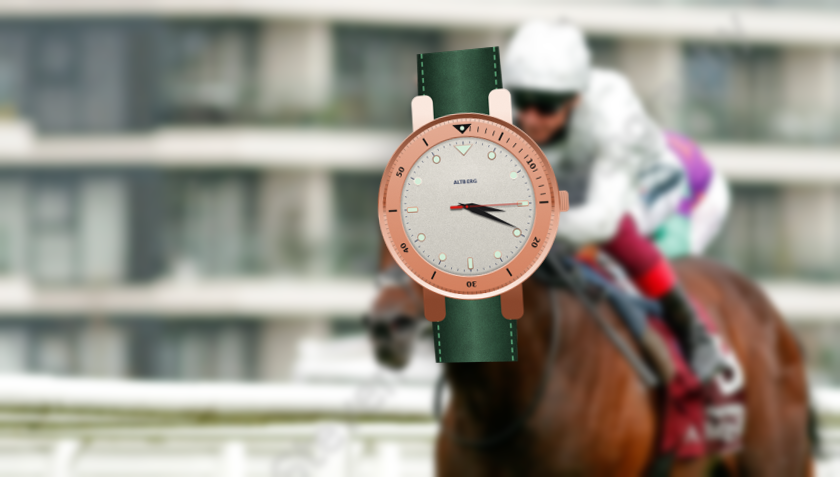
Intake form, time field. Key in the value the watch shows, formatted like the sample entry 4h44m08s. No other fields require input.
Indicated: 3h19m15s
